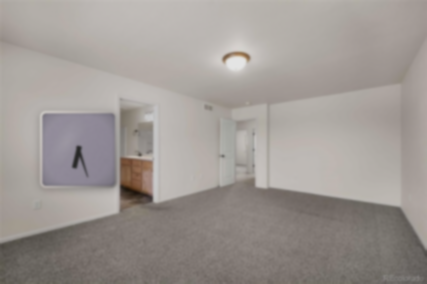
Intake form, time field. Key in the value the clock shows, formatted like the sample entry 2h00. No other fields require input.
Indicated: 6h27
